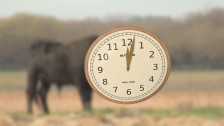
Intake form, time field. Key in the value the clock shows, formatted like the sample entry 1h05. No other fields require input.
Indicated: 12h02
